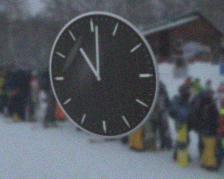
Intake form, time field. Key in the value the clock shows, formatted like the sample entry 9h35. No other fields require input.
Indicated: 11h01
